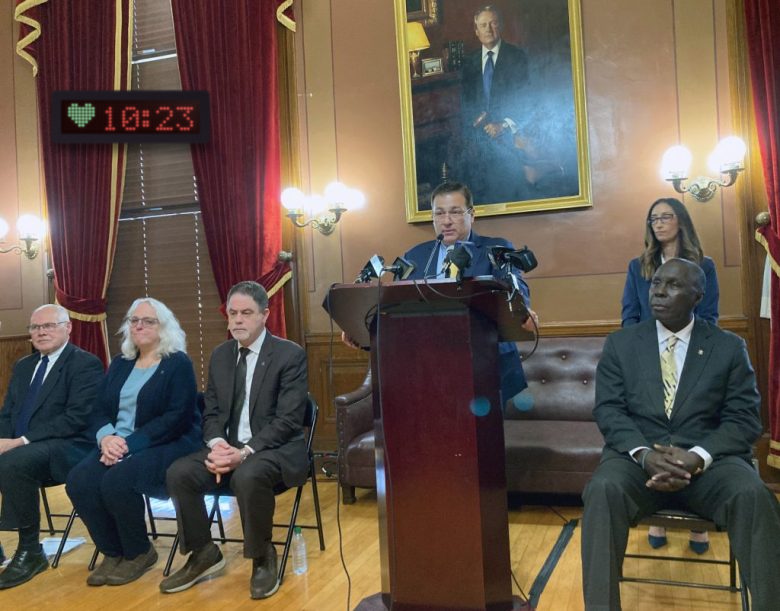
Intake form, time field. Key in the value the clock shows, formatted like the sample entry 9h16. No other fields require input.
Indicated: 10h23
